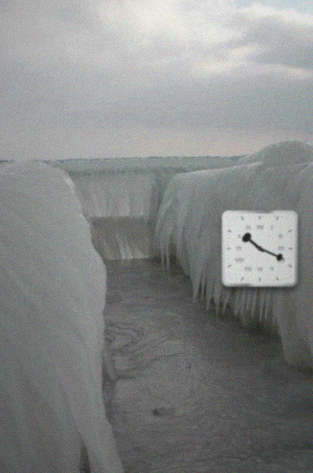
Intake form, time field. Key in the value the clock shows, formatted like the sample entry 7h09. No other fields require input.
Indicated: 10h19
